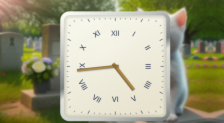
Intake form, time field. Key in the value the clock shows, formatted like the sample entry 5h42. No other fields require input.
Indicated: 4h44
